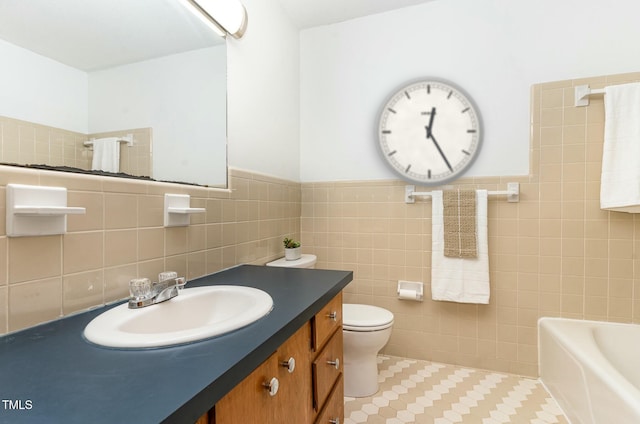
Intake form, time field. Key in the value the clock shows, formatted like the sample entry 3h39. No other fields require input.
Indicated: 12h25
